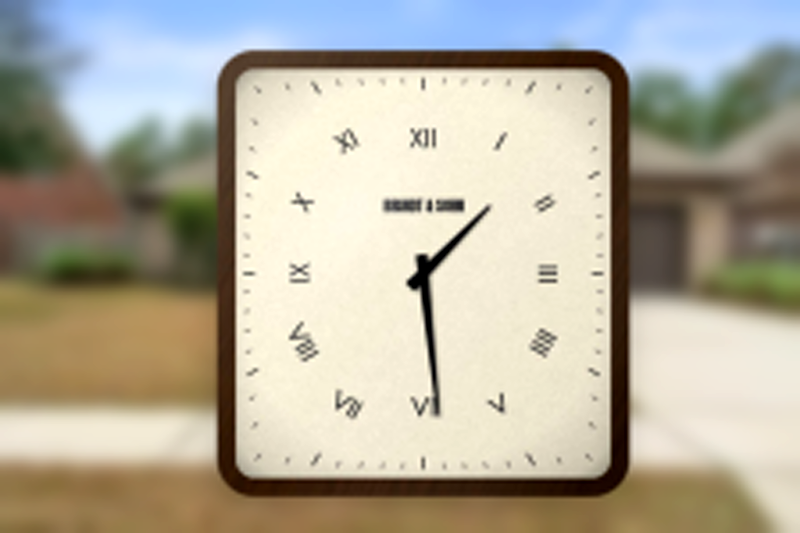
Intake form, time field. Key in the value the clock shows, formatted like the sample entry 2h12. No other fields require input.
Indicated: 1h29
